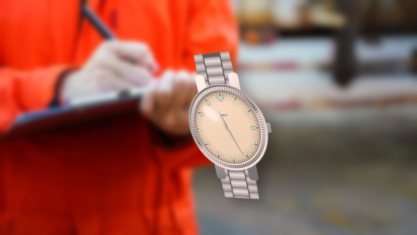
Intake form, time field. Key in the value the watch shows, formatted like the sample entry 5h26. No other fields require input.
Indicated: 11h26
